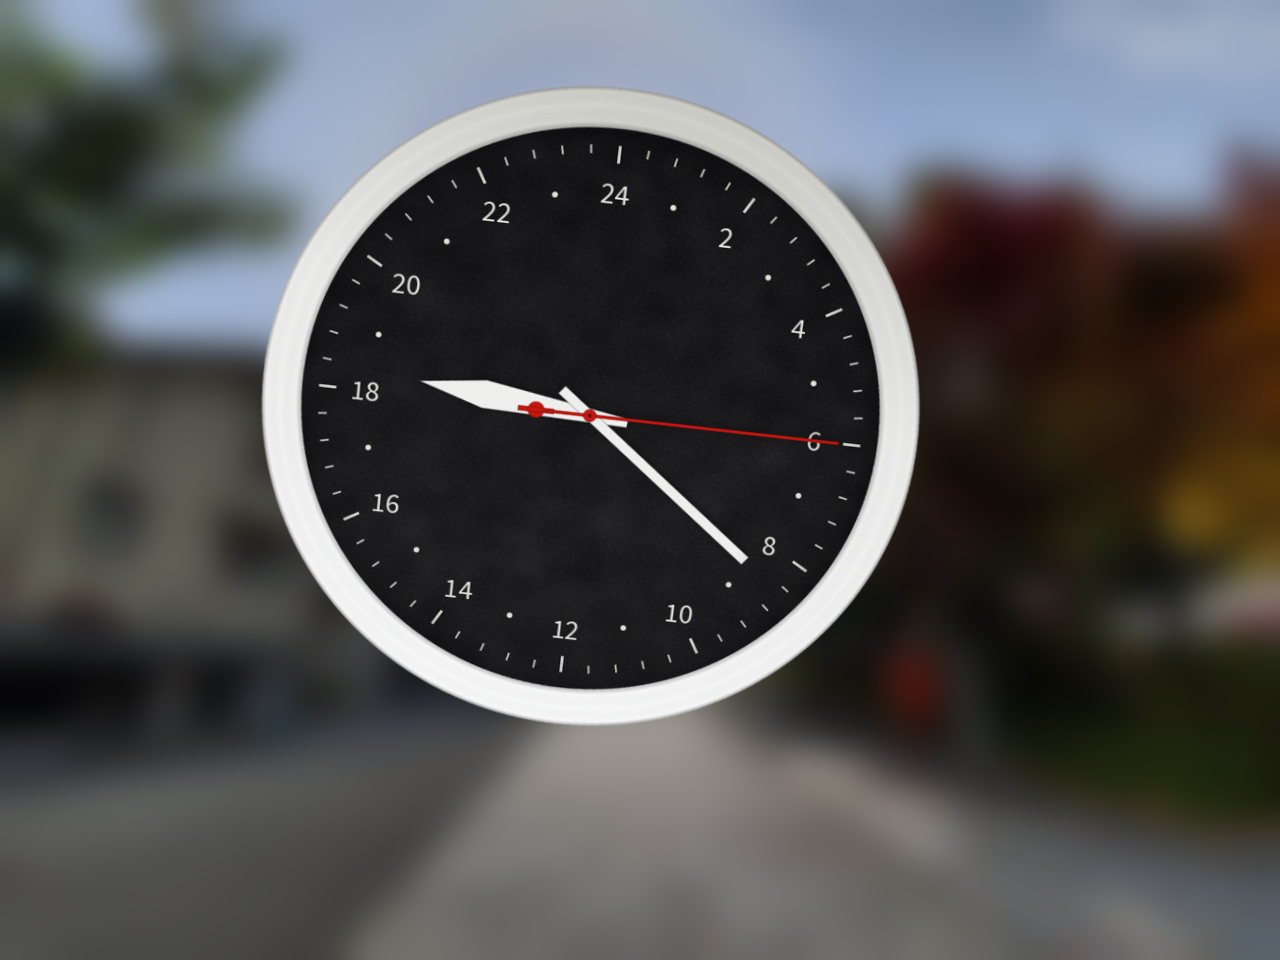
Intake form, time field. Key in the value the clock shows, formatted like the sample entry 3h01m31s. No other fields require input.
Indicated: 18h21m15s
